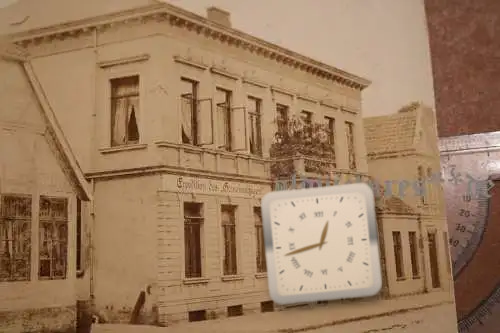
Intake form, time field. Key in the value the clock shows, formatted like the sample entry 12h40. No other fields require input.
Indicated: 12h43
